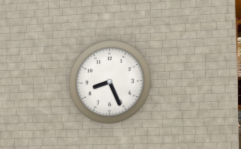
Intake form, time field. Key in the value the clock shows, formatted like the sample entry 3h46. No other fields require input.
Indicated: 8h26
